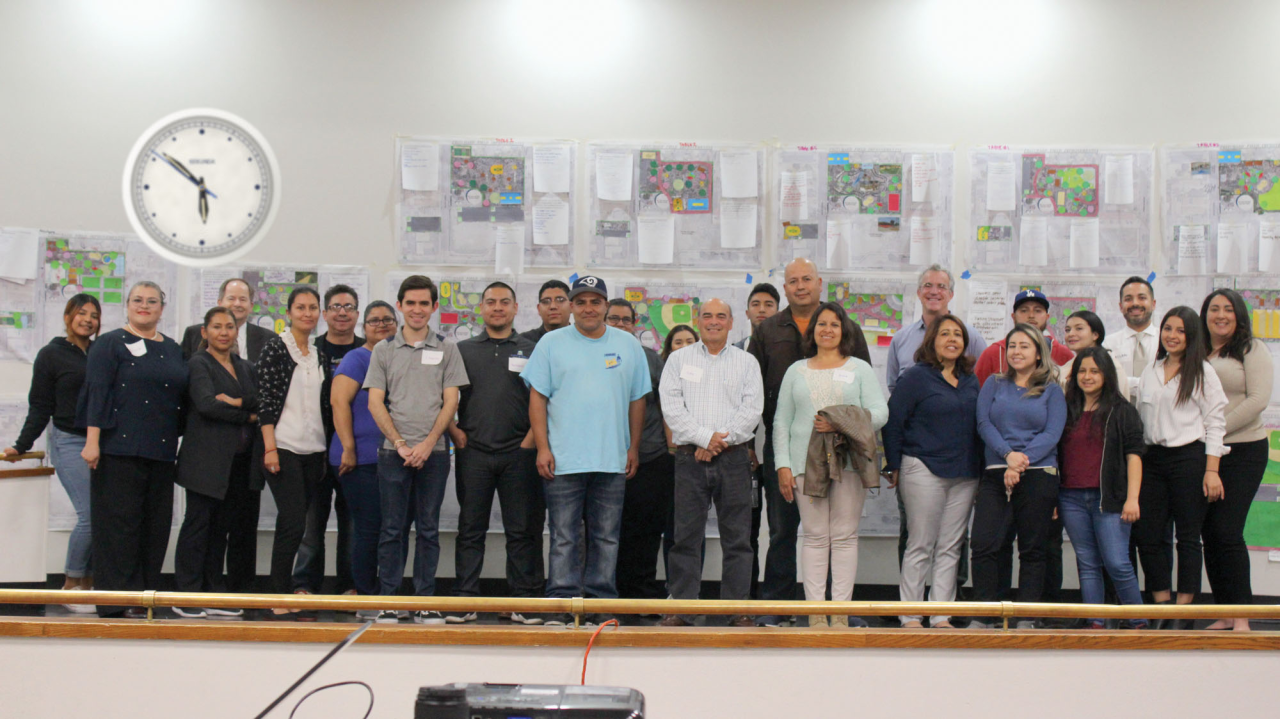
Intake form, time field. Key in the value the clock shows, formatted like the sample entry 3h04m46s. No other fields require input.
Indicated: 5h51m51s
